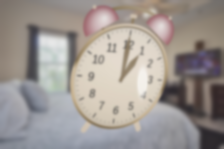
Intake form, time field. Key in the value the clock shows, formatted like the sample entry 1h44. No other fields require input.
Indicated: 1h00
